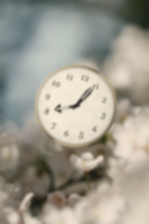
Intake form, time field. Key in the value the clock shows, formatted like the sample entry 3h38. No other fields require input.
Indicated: 8h04
